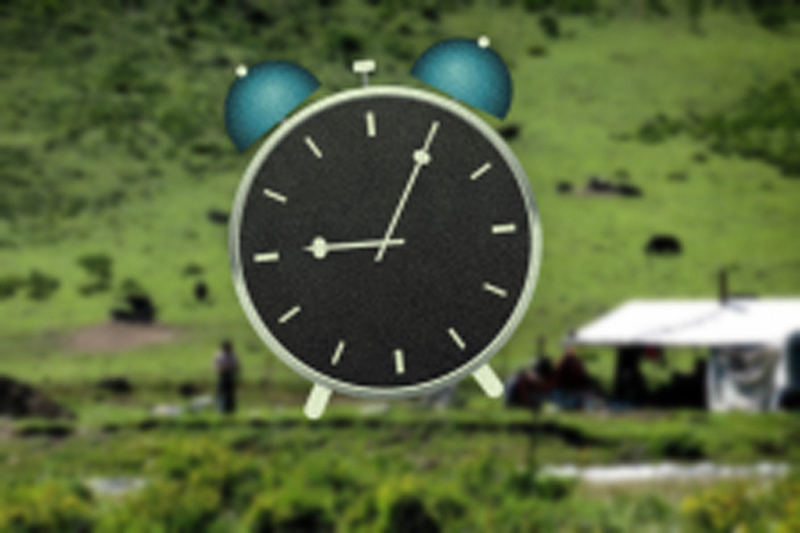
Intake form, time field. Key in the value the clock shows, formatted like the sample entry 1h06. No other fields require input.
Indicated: 9h05
